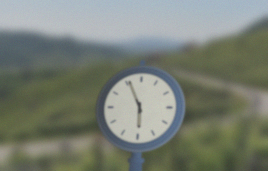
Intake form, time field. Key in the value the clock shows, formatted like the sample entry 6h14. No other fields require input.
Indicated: 5h56
